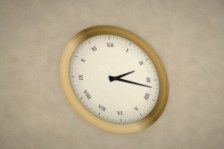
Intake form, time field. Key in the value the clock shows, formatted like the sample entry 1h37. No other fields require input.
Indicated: 2h17
